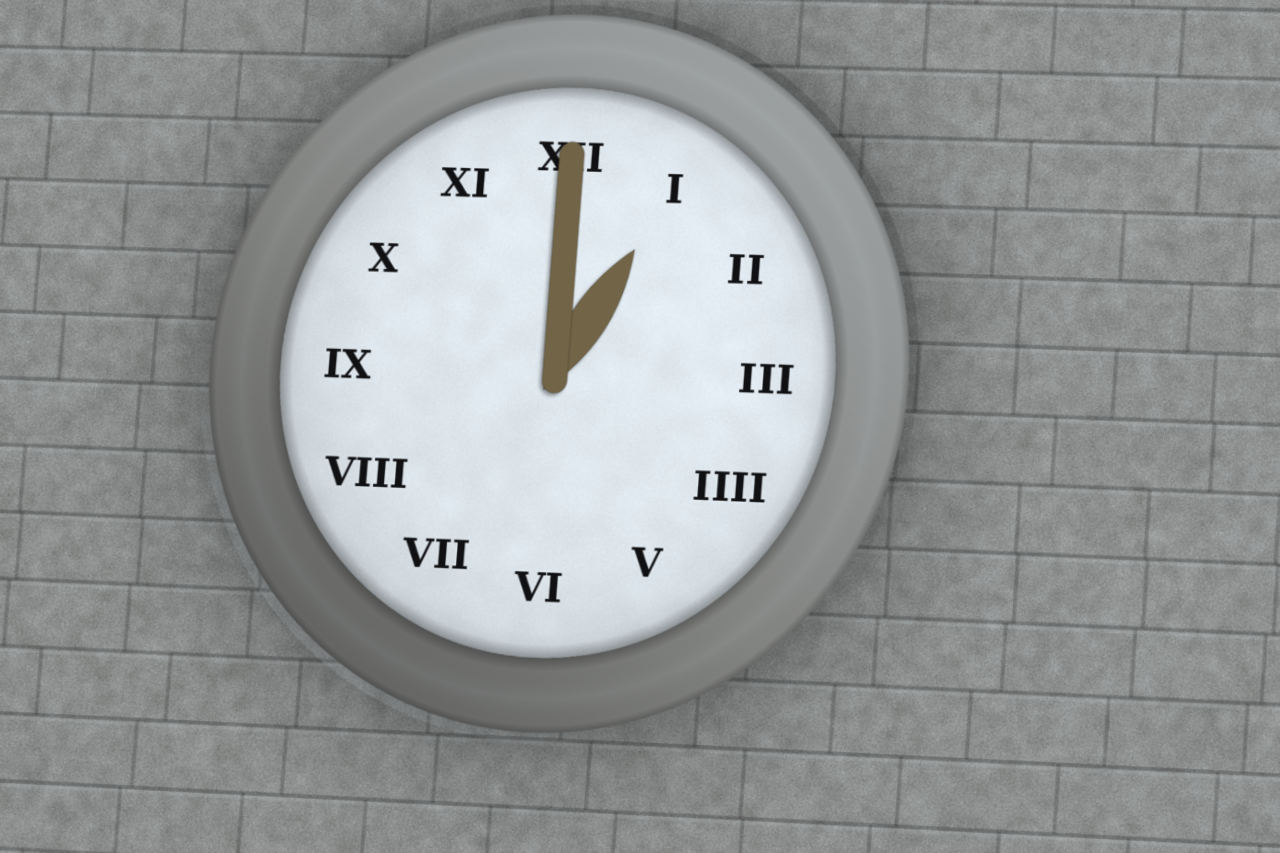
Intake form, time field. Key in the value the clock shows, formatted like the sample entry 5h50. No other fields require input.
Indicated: 1h00
